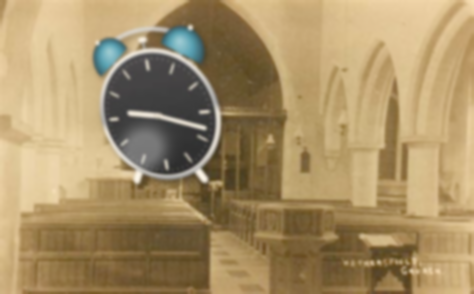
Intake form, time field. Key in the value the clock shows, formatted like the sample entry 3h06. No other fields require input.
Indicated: 9h18
